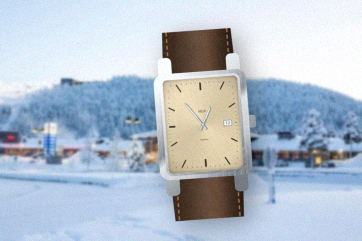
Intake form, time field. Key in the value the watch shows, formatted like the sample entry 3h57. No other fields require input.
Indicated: 12h54
